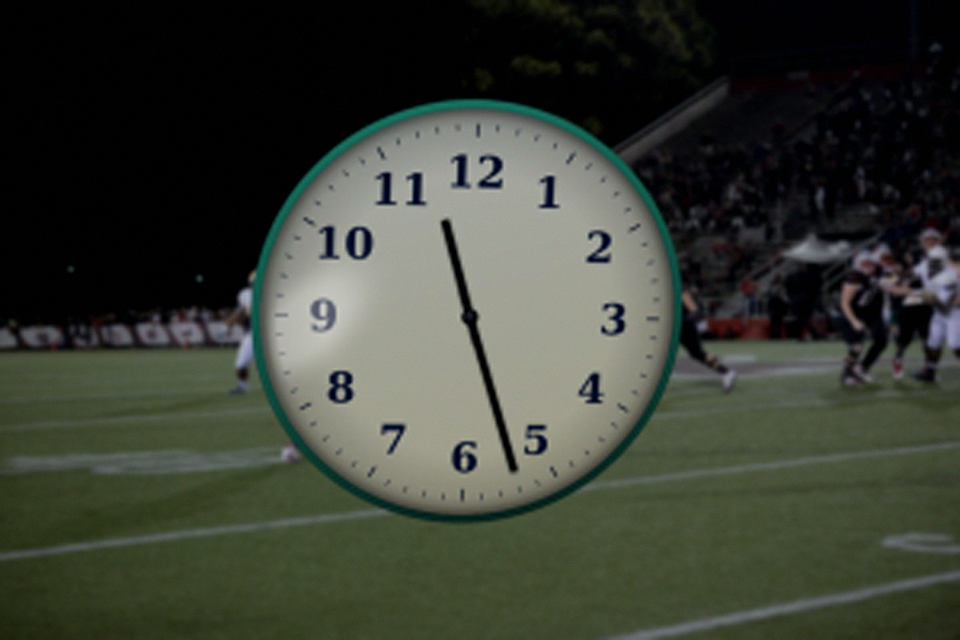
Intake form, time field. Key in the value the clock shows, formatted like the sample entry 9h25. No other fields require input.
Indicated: 11h27
